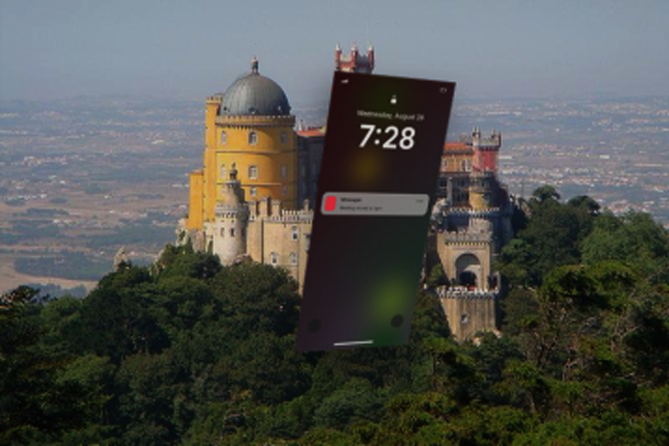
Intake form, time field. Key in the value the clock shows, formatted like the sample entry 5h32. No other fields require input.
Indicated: 7h28
